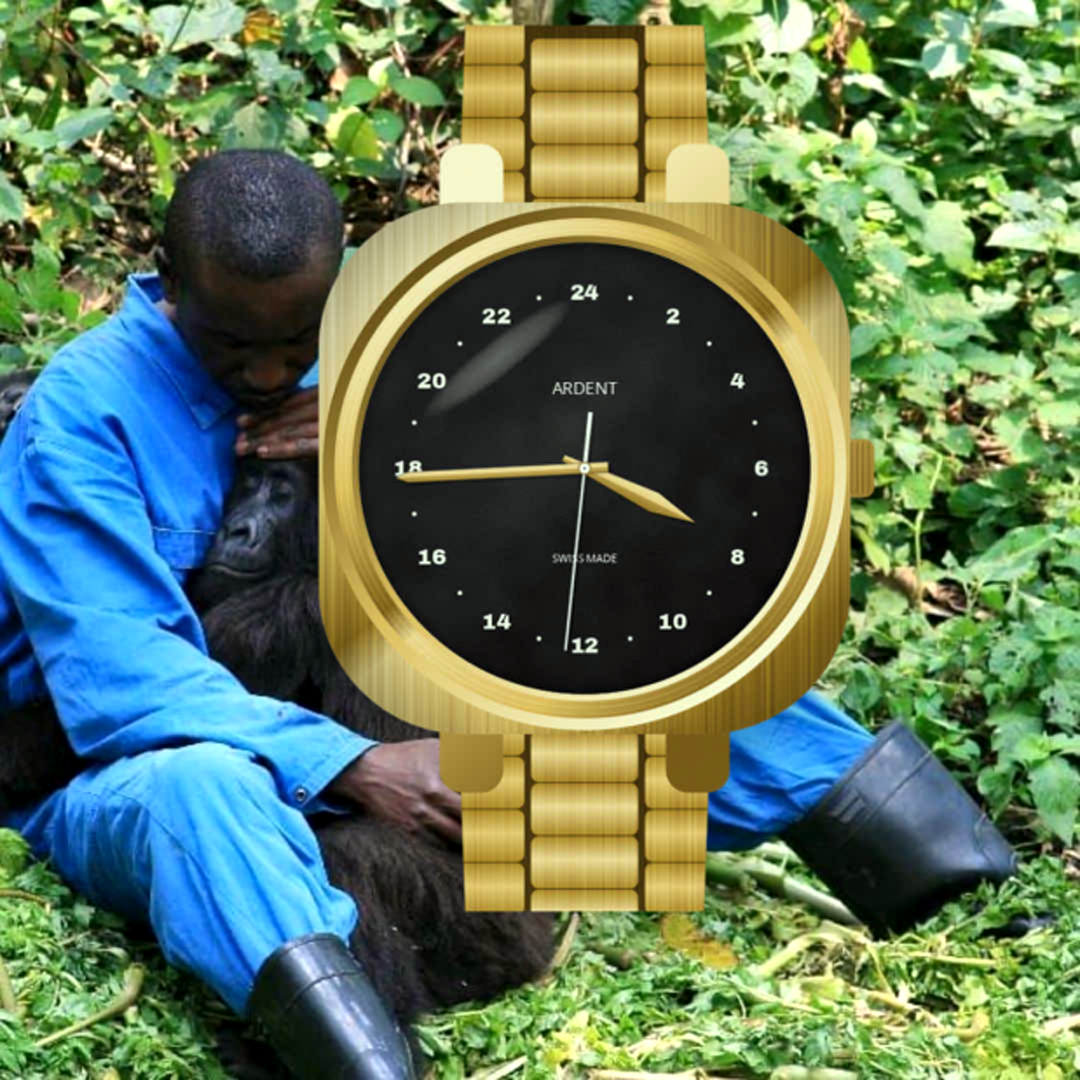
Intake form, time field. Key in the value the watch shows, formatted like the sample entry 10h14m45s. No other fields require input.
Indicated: 7h44m31s
